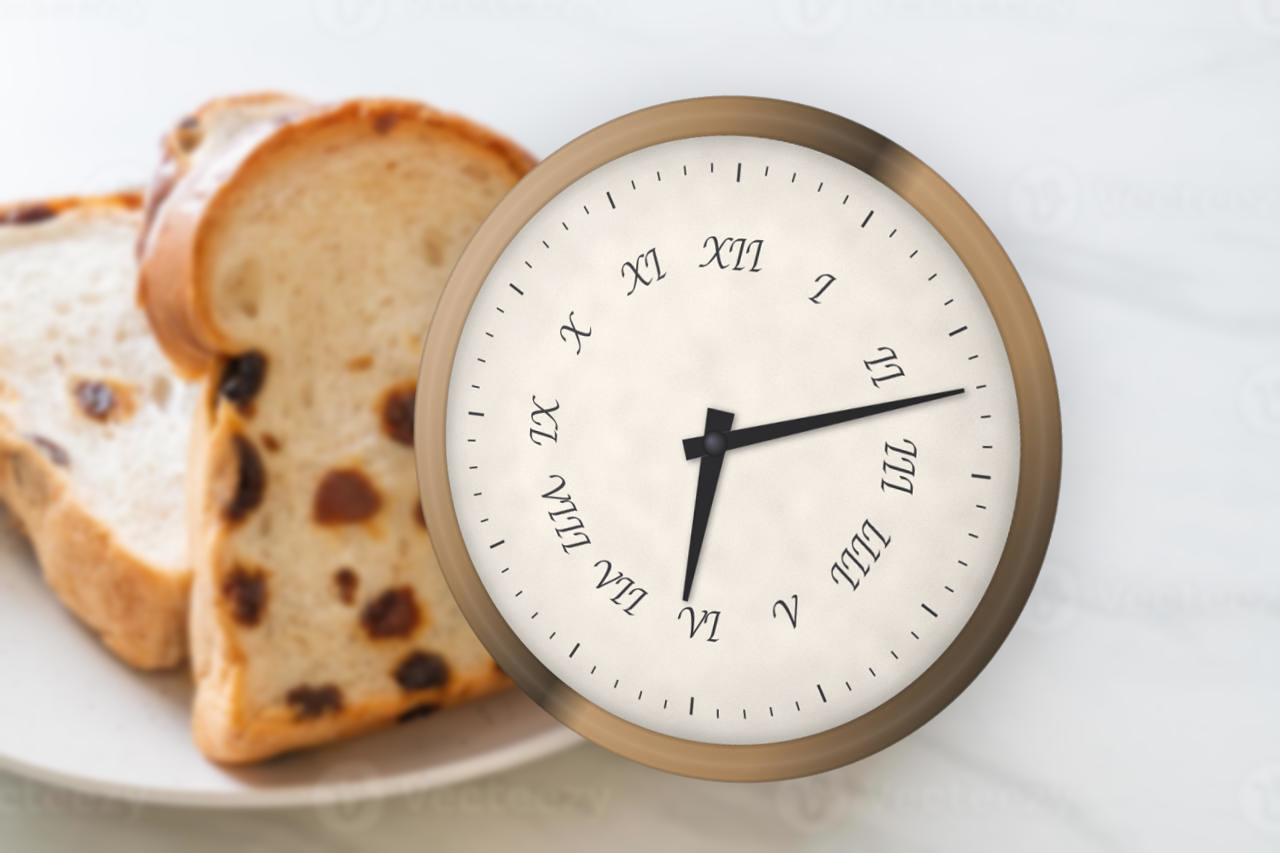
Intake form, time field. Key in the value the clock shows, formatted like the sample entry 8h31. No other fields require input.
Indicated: 6h12
